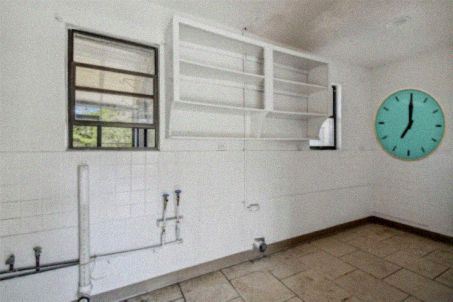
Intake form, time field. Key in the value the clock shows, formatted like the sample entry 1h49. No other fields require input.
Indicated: 7h00
